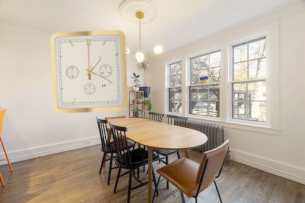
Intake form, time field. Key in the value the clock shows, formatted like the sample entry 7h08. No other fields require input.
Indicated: 1h20
